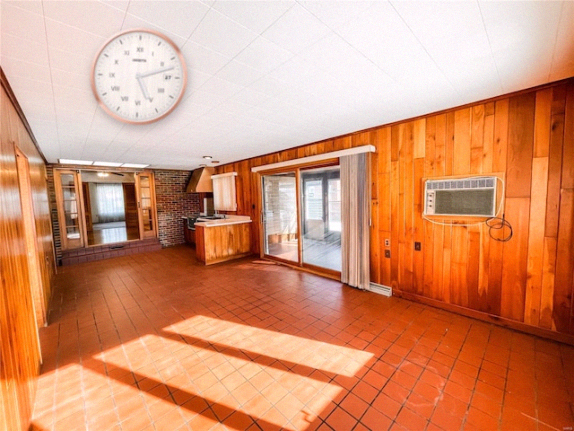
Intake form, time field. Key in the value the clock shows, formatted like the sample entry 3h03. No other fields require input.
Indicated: 5h12
